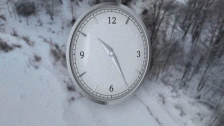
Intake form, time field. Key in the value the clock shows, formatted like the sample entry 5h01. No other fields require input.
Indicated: 10h25
